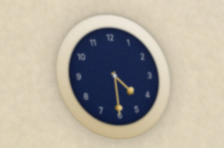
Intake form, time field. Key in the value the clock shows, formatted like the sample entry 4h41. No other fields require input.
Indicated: 4h30
